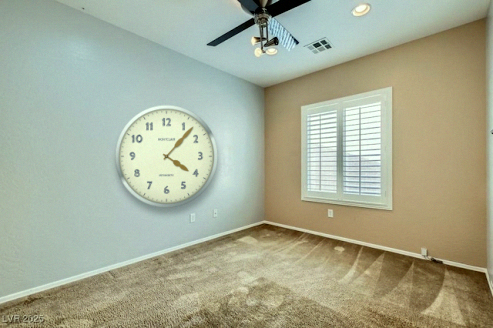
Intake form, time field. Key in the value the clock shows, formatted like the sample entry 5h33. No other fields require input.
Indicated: 4h07
